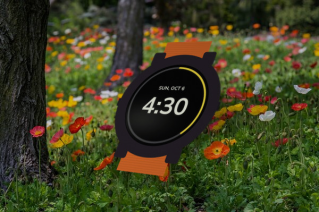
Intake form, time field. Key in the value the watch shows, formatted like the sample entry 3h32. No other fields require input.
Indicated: 4h30
